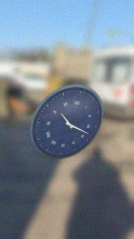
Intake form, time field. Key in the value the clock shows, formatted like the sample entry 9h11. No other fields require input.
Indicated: 10h18
